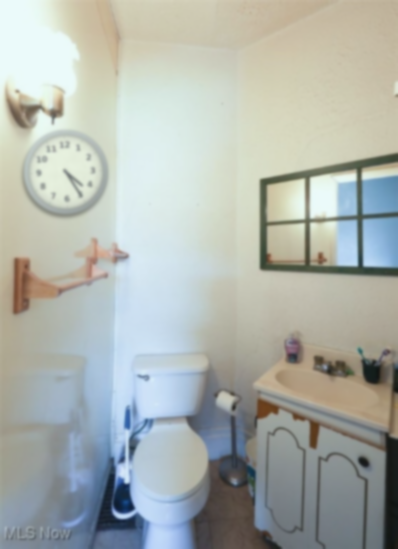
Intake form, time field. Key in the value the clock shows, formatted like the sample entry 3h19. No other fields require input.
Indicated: 4h25
